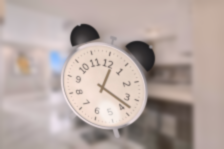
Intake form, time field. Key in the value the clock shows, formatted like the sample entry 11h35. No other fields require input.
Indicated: 12h18
